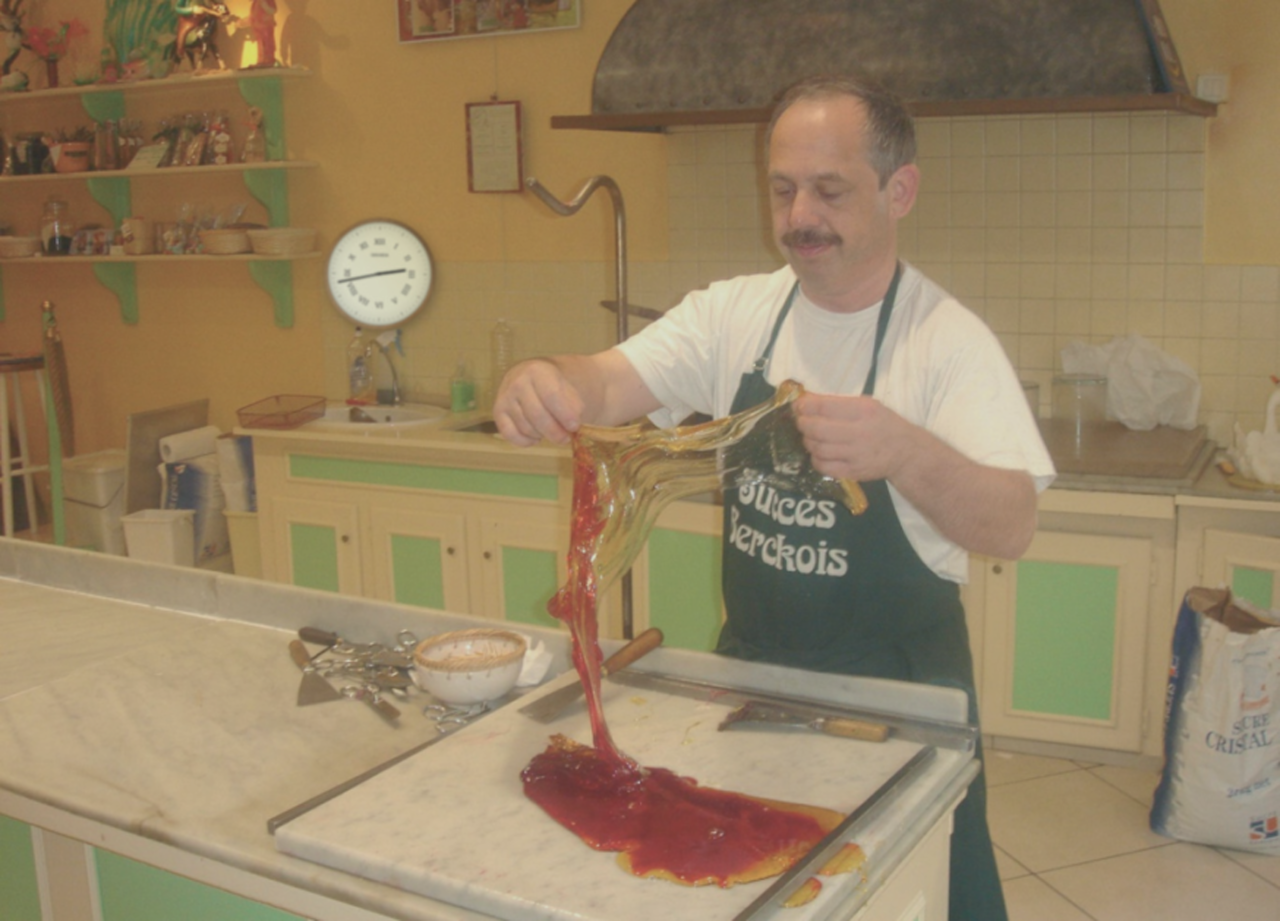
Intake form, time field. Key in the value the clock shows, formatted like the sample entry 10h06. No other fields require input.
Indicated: 2h43
